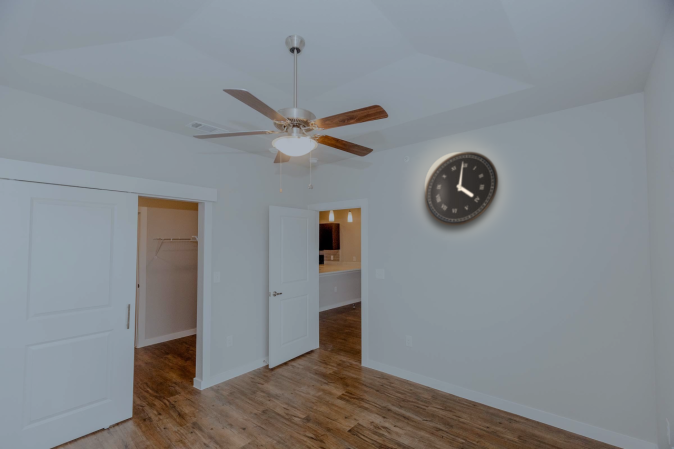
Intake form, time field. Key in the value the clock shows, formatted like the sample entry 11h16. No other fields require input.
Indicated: 3h59
